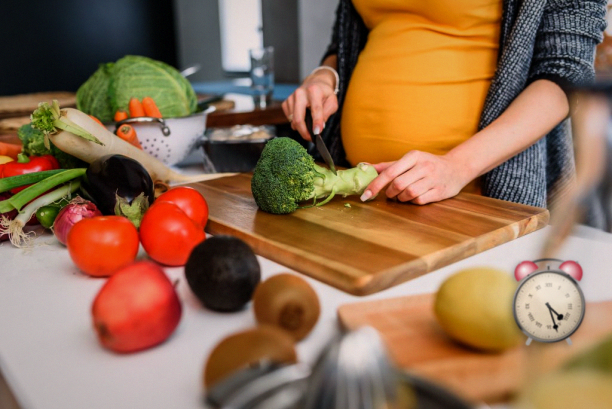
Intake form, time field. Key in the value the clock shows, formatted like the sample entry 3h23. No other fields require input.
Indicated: 4h27
